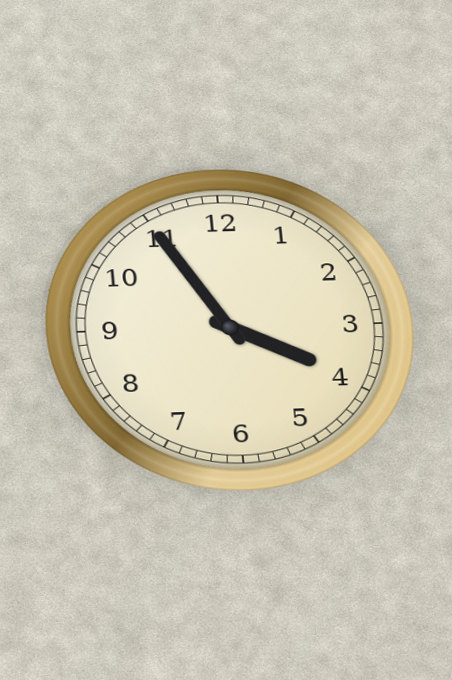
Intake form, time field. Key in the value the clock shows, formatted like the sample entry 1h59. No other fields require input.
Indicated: 3h55
